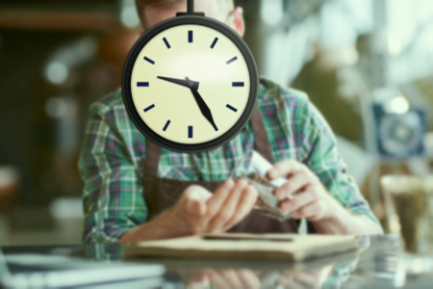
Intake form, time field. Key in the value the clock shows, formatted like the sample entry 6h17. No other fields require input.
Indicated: 9h25
